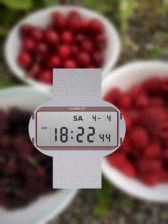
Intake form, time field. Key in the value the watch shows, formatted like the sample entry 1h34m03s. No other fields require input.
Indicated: 18h22m44s
